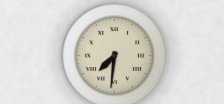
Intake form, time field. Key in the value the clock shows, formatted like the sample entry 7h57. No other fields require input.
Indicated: 7h31
